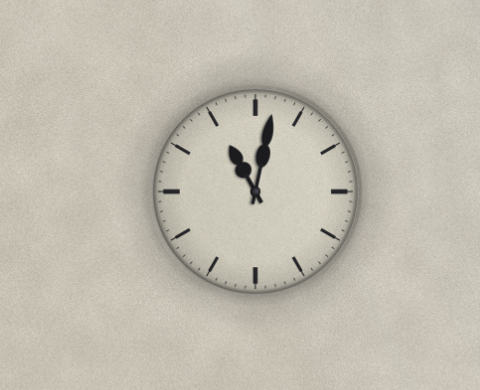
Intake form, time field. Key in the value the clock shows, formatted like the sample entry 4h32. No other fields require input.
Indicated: 11h02
